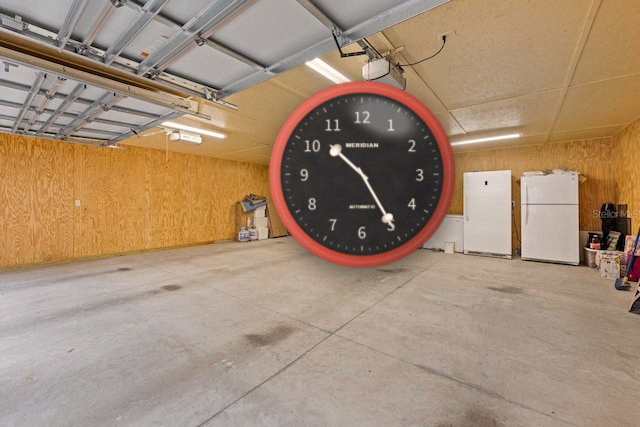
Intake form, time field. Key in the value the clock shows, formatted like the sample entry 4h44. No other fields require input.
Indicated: 10h25
